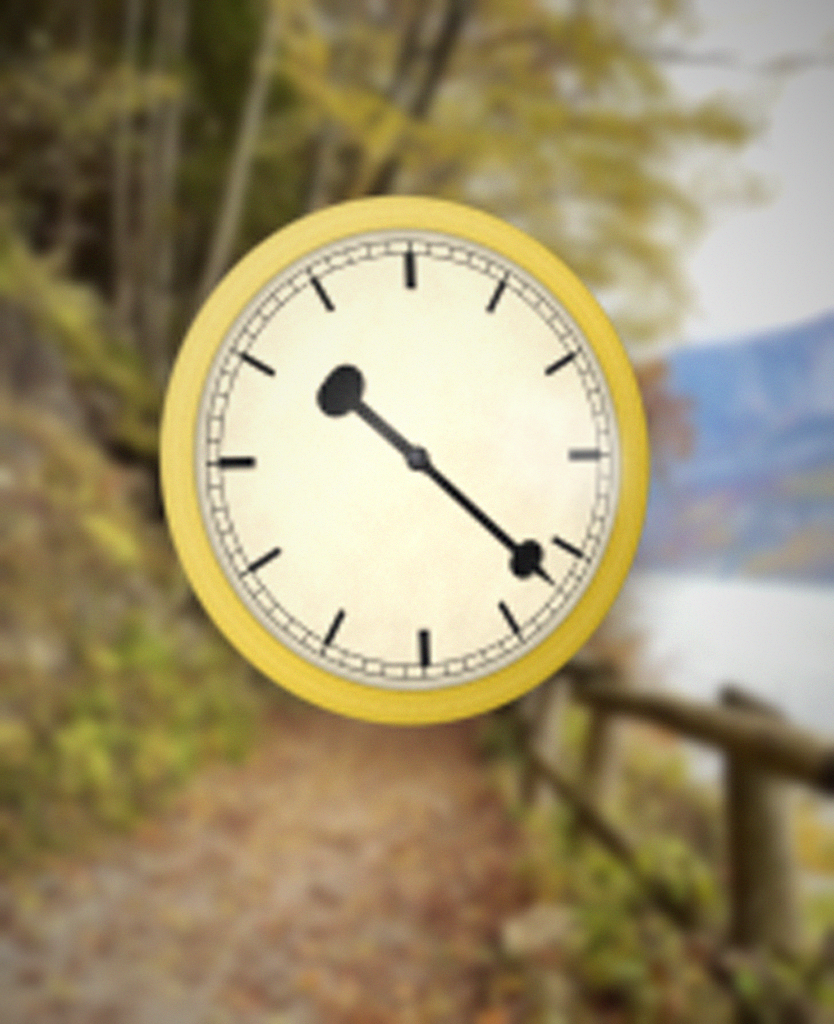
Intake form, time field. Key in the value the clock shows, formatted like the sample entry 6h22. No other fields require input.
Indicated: 10h22
